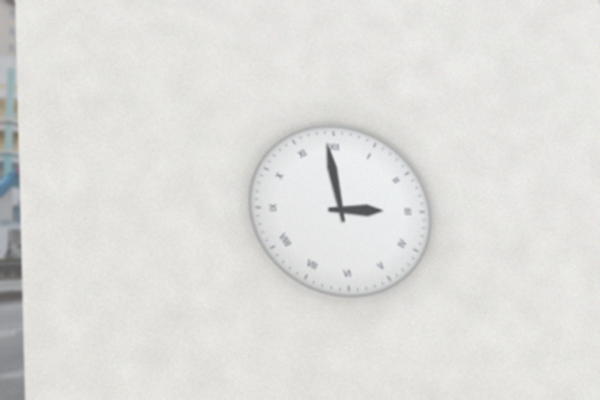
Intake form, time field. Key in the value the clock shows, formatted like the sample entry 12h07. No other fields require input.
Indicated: 2h59
